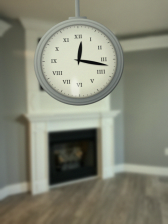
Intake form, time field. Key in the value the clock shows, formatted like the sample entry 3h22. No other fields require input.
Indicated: 12h17
